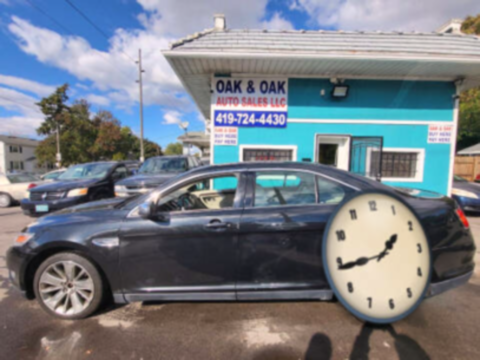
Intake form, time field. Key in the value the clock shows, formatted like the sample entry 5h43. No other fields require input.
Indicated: 1h44
